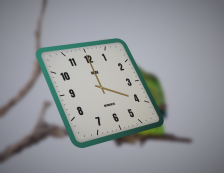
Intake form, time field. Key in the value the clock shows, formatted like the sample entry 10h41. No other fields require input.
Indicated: 4h00
